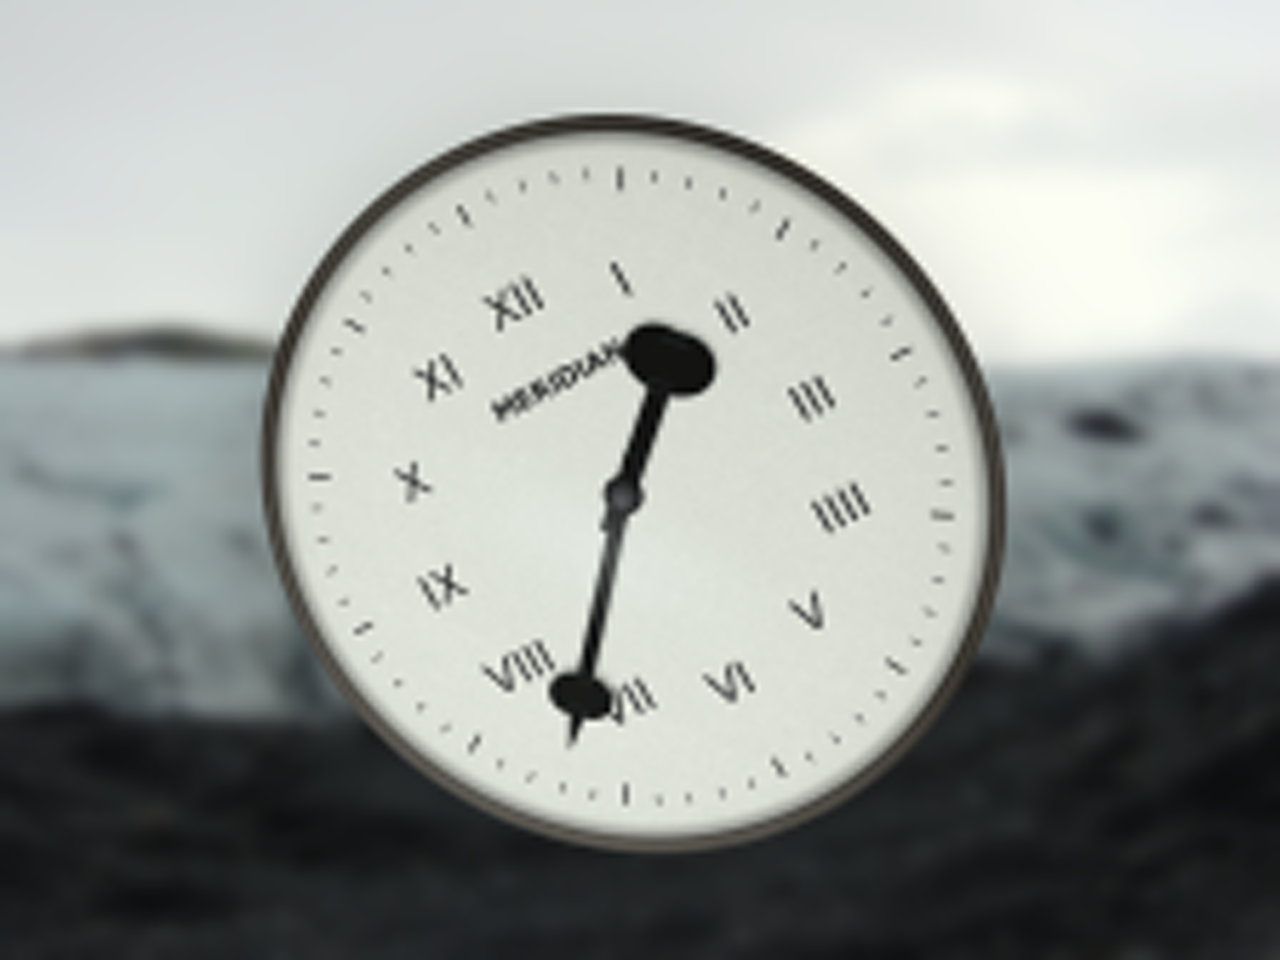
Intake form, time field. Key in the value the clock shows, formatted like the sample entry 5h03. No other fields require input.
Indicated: 1h37
